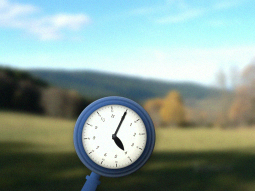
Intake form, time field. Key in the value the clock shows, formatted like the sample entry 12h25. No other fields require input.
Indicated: 4h00
